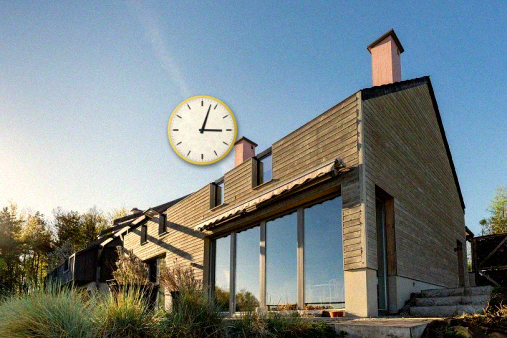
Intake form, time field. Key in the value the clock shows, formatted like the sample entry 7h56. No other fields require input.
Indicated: 3h03
